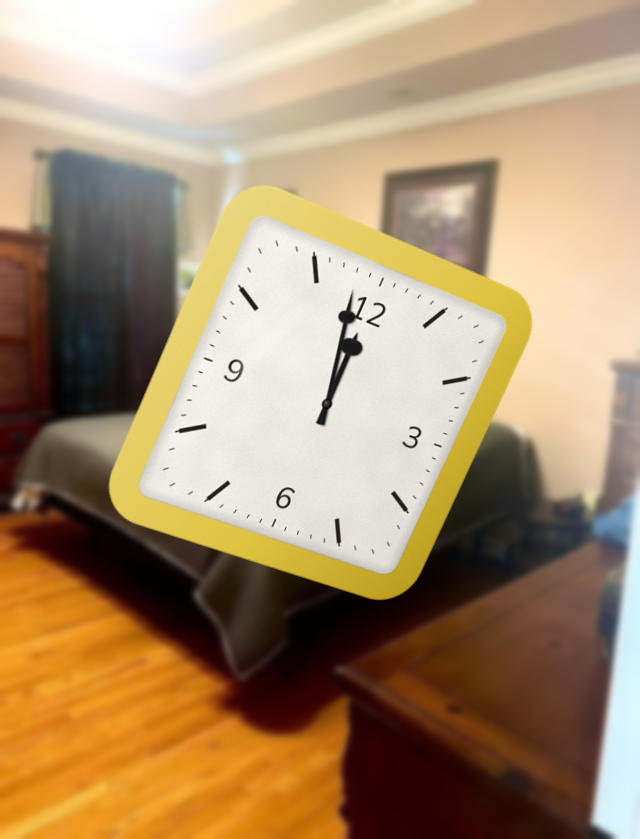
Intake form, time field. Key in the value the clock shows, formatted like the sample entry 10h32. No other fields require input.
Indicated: 11h58
